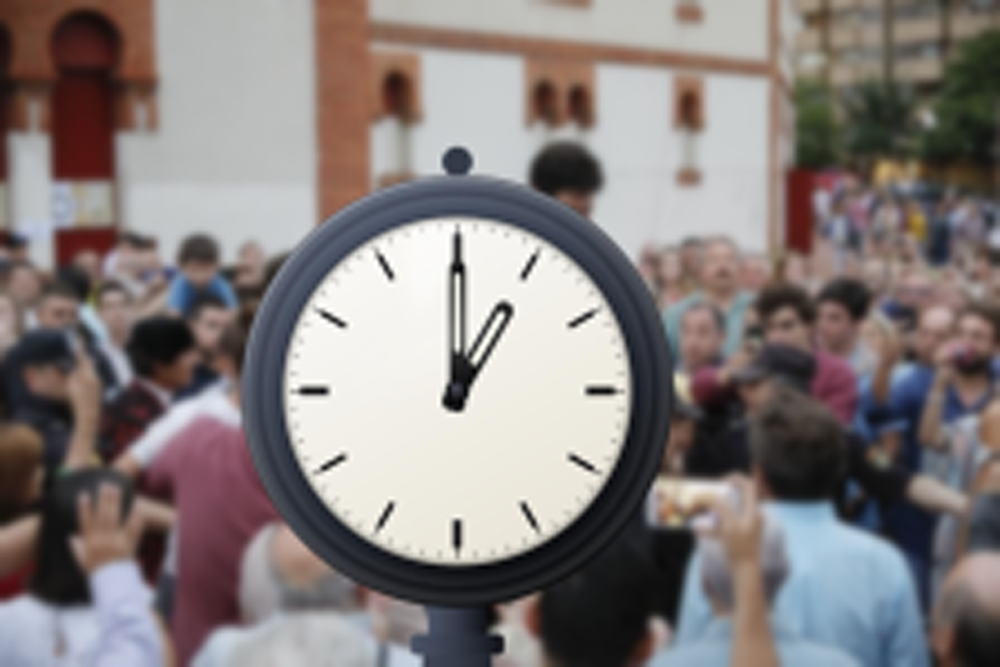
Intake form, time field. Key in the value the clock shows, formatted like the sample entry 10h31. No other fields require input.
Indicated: 1h00
